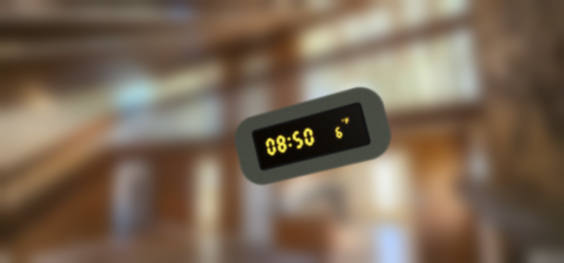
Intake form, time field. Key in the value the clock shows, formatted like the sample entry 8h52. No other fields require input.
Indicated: 8h50
